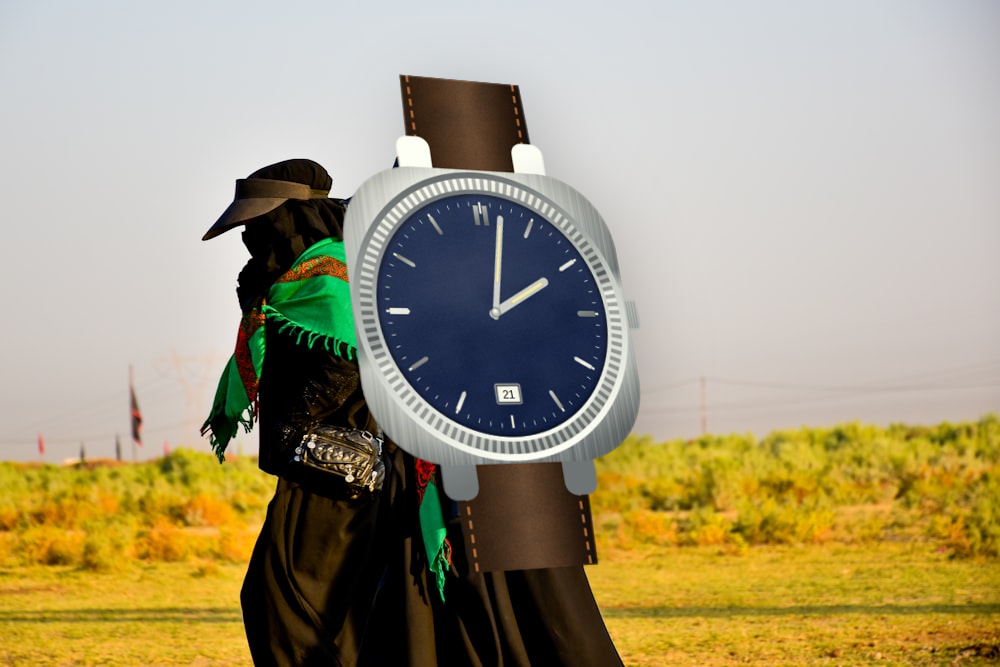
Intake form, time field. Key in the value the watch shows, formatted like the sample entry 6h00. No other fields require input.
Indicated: 2h02
